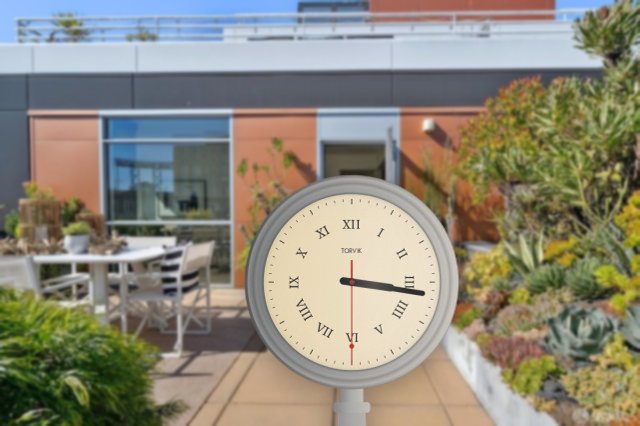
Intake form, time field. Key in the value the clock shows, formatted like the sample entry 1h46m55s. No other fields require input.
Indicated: 3h16m30s
